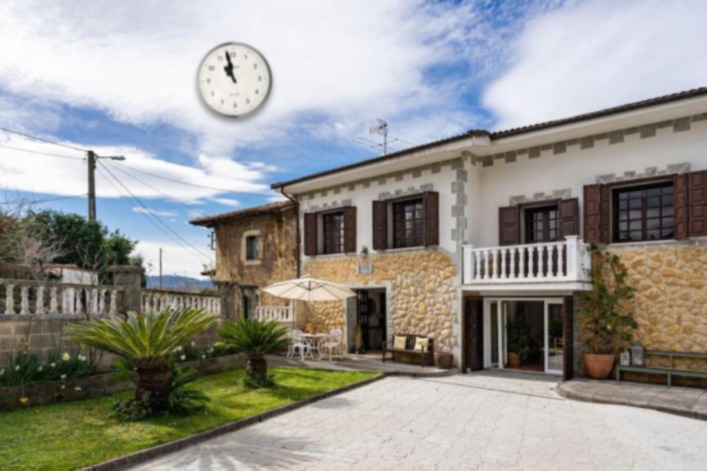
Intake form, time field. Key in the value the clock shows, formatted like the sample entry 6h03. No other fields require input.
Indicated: 10h58
